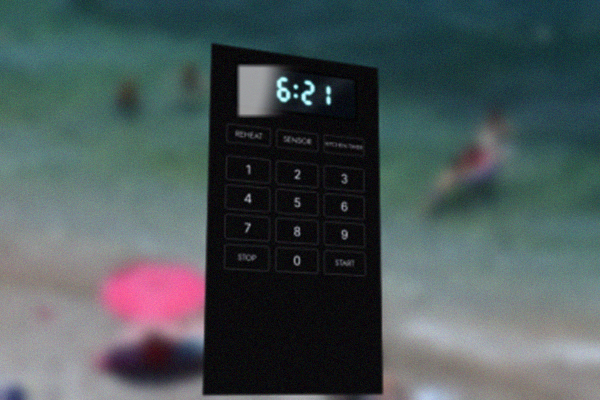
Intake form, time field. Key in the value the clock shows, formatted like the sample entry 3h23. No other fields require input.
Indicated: 6h21
